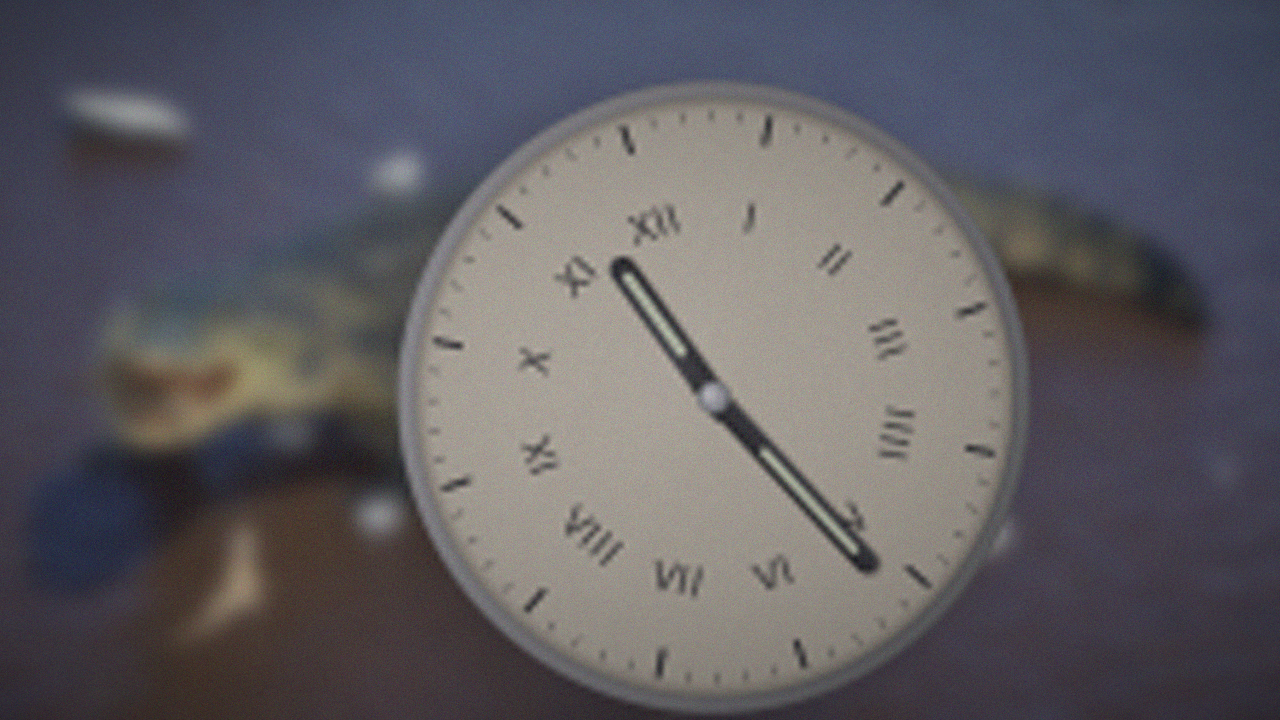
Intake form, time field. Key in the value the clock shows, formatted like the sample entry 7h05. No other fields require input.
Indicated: 11h26
